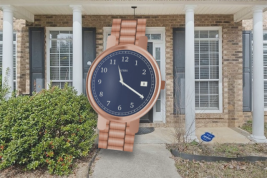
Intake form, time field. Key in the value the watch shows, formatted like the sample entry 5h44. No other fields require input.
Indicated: 11h20
